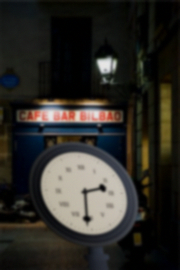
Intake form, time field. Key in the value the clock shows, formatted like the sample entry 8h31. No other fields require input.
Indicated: 2h31
